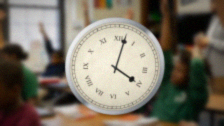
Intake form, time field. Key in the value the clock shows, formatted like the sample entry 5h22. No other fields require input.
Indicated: 4h02
